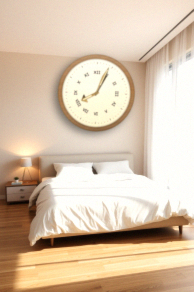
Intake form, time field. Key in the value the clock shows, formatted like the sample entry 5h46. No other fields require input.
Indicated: 8h04
